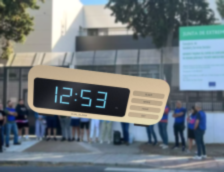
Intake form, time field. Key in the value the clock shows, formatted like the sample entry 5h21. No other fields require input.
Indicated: 12h53
